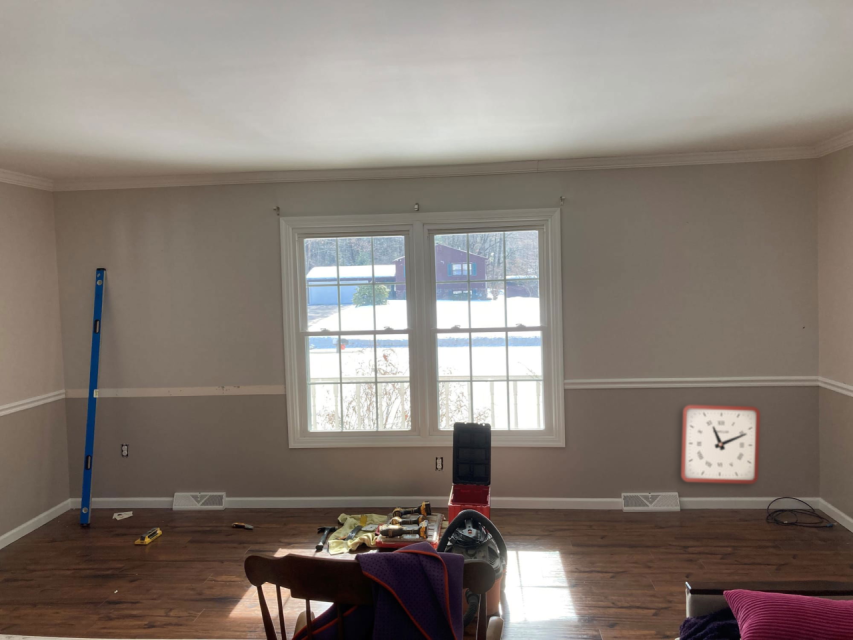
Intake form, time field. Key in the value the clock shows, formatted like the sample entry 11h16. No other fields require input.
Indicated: 11h11
